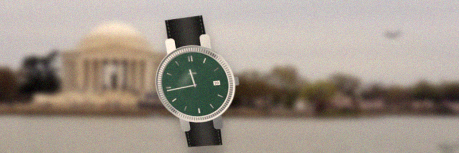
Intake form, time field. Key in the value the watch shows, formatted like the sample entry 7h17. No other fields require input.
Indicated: 11h44
